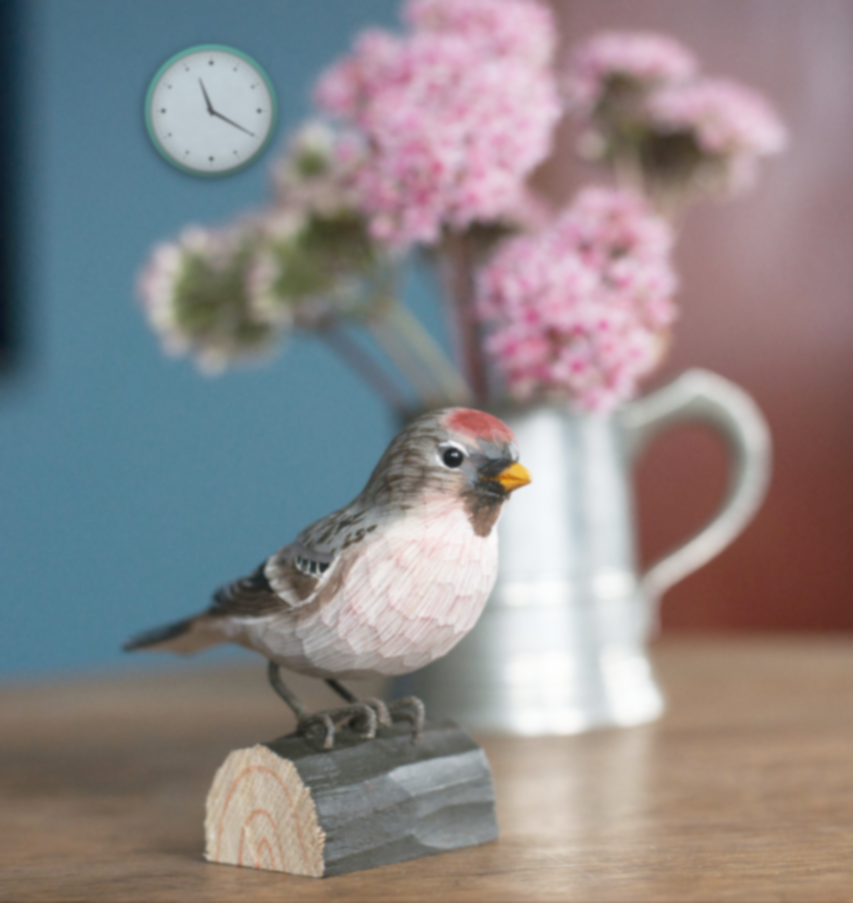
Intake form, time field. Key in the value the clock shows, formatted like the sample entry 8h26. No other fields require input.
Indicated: 11h20
